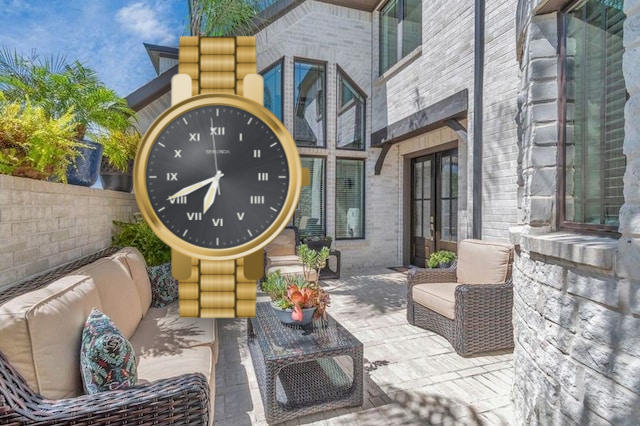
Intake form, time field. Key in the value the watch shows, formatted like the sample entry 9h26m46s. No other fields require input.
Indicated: 6h40m59s
